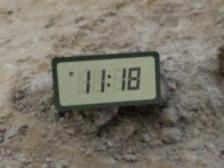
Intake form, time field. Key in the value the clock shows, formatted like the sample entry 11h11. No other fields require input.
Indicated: 11h18
